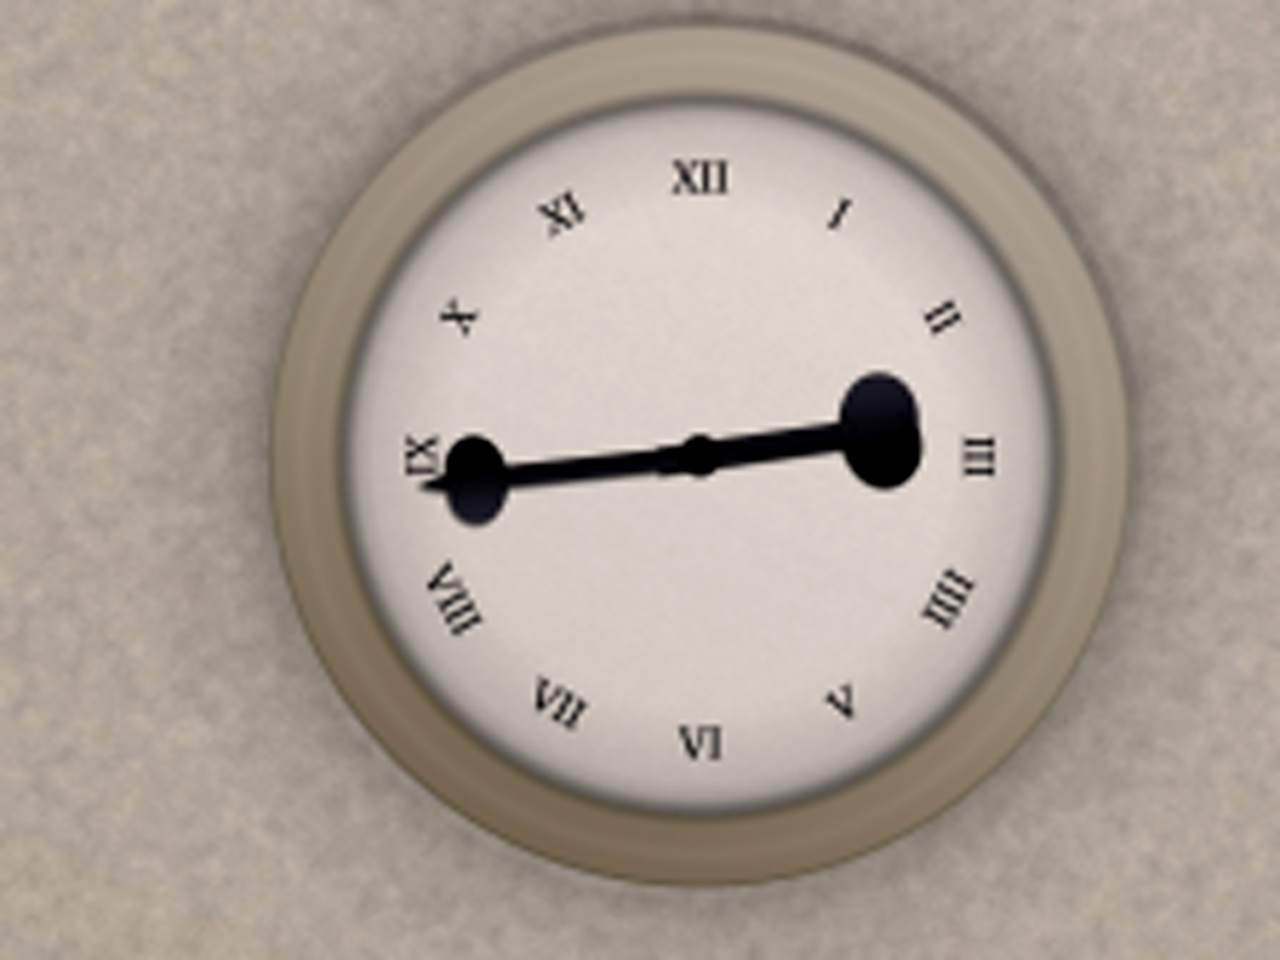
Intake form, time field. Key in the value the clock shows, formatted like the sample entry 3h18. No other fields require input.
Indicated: 2h44
